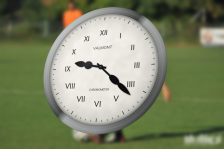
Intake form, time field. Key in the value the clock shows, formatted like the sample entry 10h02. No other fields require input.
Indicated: 9h22
